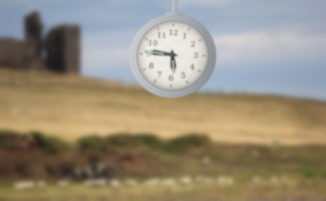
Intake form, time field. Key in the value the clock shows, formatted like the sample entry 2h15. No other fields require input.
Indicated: 5h46
